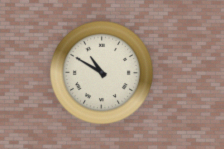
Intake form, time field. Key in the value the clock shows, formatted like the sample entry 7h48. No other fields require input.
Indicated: 10h50
